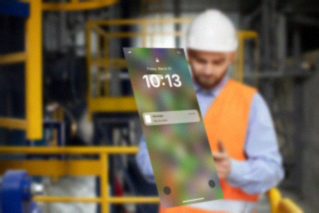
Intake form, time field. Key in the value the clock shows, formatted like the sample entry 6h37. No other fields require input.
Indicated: 10h13
